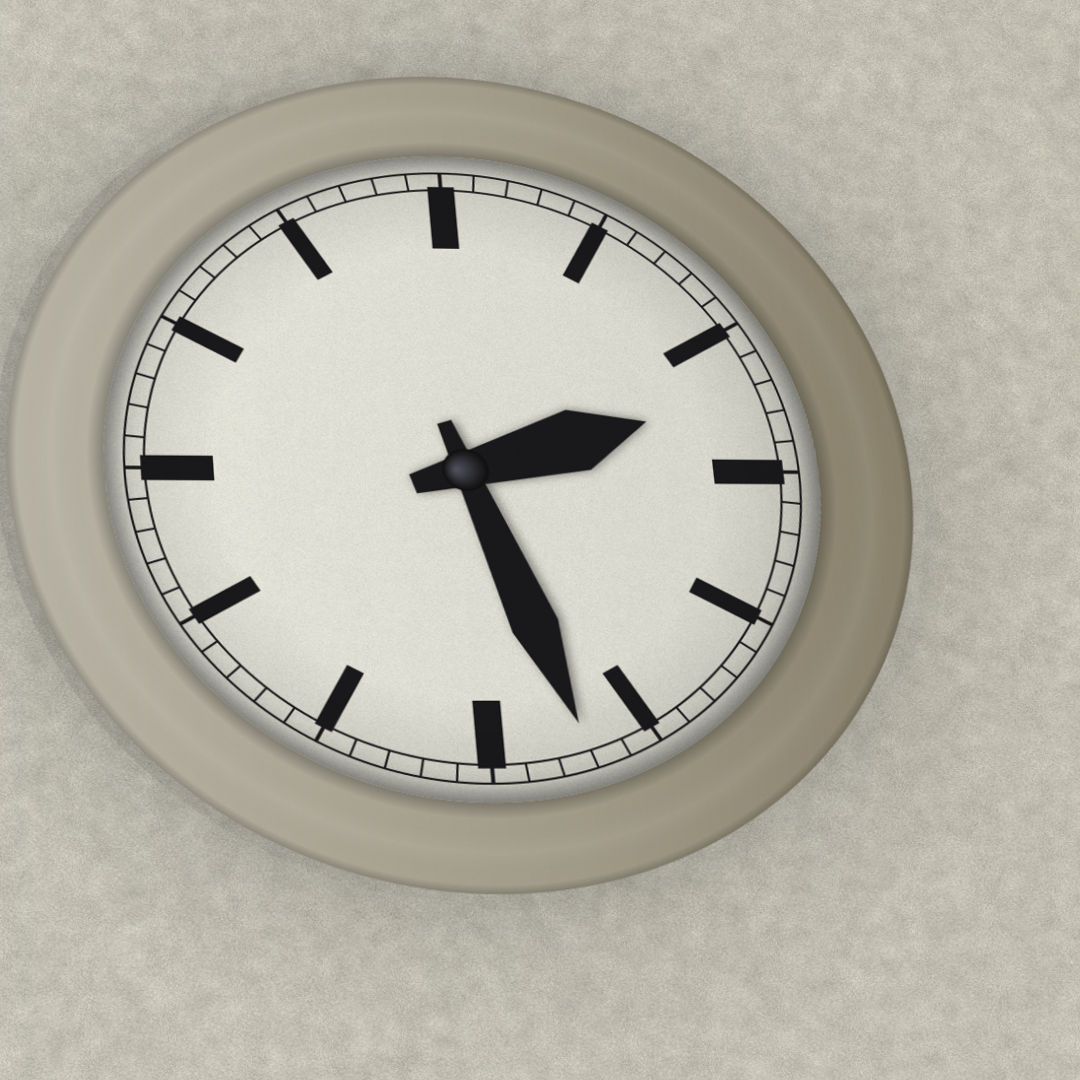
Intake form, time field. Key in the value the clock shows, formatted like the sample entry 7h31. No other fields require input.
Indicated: 2h27
